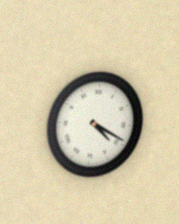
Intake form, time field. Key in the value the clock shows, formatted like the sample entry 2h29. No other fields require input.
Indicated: 4h19
